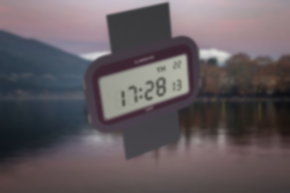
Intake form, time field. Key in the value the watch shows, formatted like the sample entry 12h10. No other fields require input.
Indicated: 17h28
